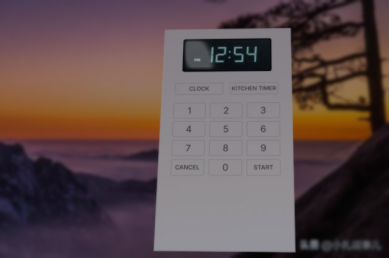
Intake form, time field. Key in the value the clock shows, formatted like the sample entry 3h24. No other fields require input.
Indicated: 12h54
